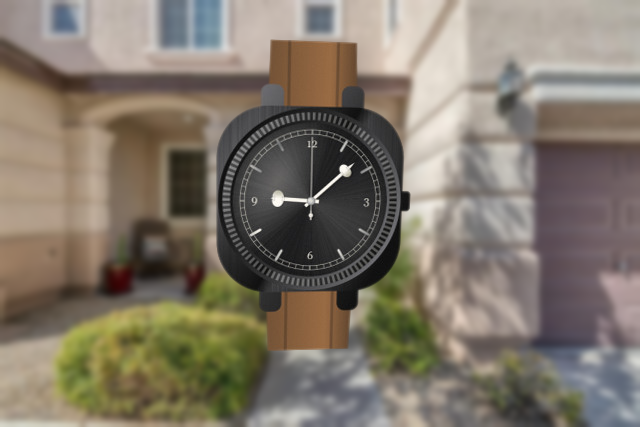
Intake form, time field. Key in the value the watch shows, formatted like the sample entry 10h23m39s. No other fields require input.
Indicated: 9h08m00s
